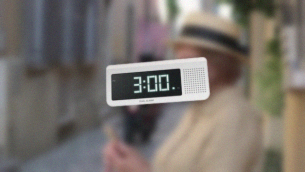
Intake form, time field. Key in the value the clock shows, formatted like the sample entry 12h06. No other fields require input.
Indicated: 3h00
